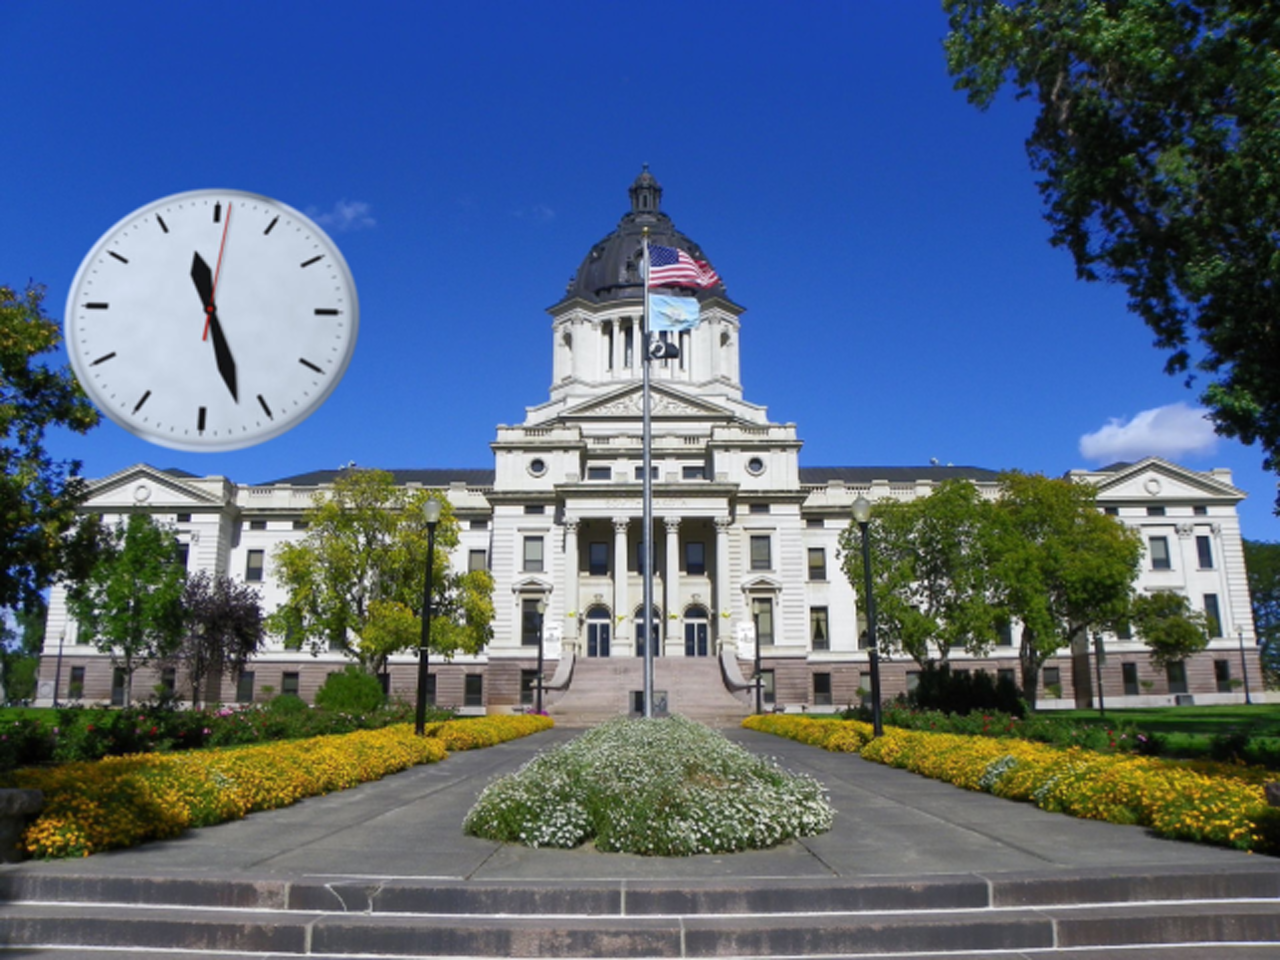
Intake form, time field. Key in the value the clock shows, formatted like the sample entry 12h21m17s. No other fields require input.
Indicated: 11h27m01s
